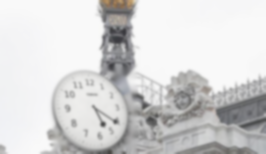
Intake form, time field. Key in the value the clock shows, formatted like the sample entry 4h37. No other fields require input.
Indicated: 5h21
